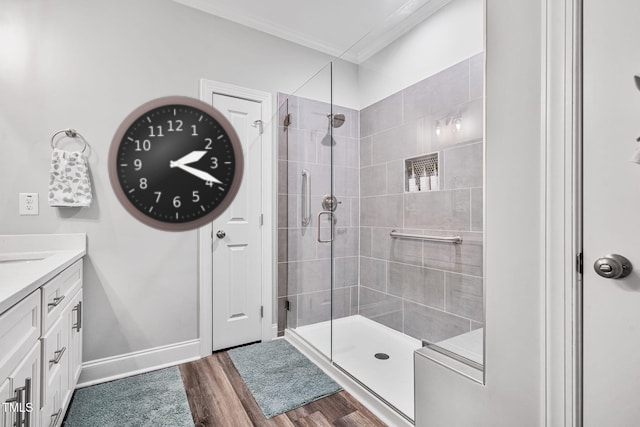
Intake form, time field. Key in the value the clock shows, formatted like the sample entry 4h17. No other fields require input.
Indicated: 2h19
